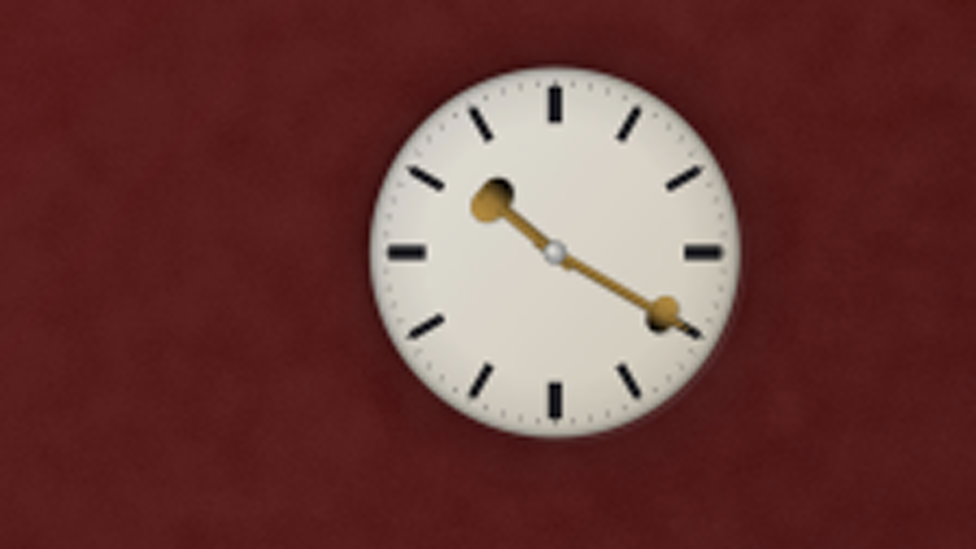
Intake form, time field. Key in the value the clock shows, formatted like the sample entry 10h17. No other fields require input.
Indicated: 10h20
